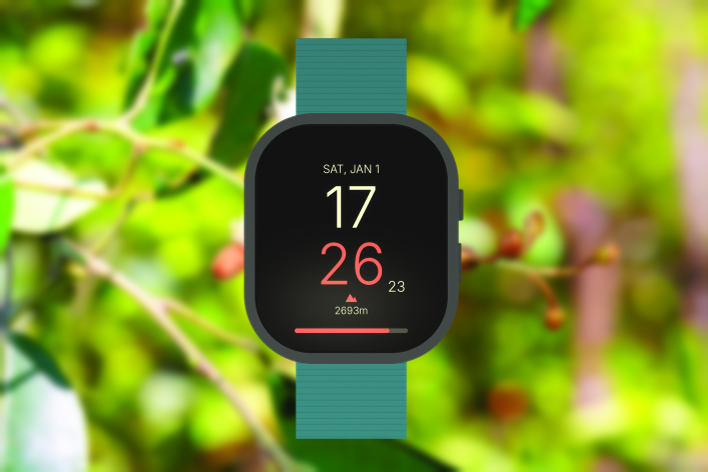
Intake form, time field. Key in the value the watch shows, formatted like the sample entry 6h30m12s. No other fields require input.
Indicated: 17h26m23s
